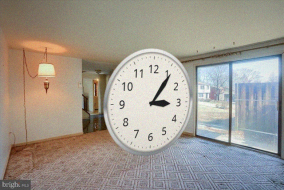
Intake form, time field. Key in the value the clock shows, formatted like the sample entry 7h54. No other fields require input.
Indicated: 3h06
